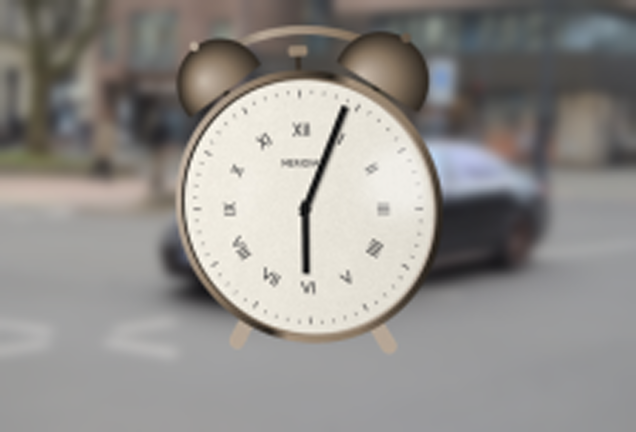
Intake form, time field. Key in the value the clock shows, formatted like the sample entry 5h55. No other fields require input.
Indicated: 6h04
